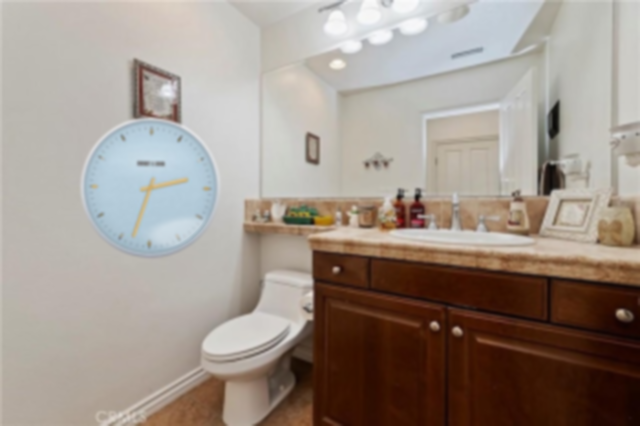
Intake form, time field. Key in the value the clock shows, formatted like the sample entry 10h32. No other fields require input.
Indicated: 2h33
